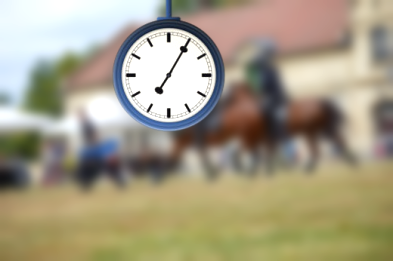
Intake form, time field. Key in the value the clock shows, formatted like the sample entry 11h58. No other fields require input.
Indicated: 7h05
